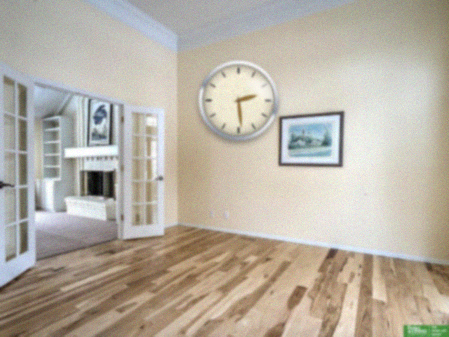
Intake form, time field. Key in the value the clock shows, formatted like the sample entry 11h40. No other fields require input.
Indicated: 2h29
